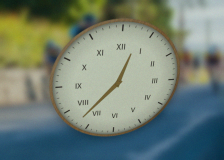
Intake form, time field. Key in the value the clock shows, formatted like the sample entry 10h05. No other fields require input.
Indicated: 12h37
